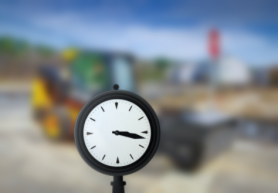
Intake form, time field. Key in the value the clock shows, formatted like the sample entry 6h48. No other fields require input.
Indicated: 3h17
